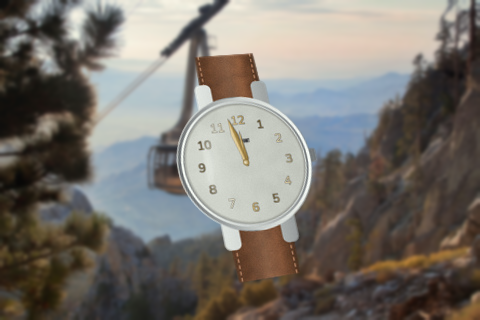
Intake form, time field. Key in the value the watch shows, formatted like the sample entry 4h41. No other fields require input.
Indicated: 11h58
